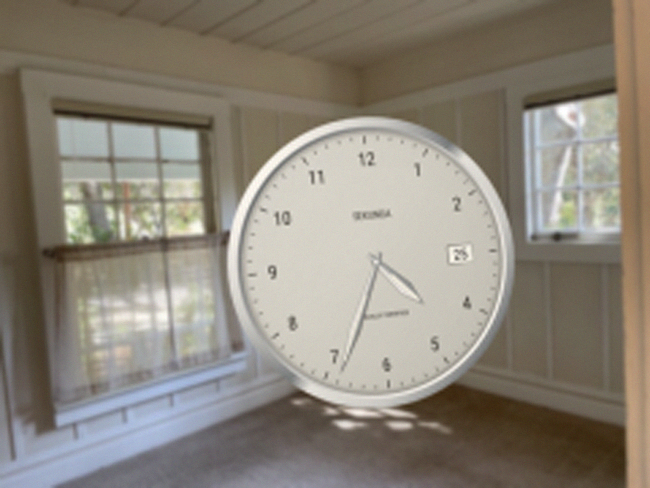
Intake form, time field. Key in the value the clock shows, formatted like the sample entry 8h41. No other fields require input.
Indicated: 4h34
